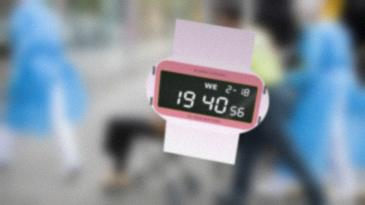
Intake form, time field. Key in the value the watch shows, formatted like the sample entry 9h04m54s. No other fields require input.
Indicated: 19h40m56s
